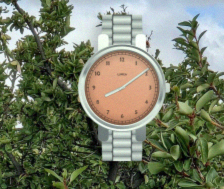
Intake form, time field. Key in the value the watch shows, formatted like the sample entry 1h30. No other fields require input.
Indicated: 8h09
